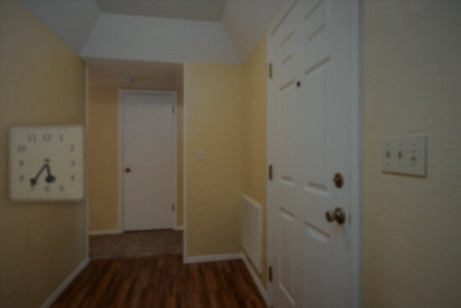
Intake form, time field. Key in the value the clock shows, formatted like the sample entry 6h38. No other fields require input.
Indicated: 5h36
